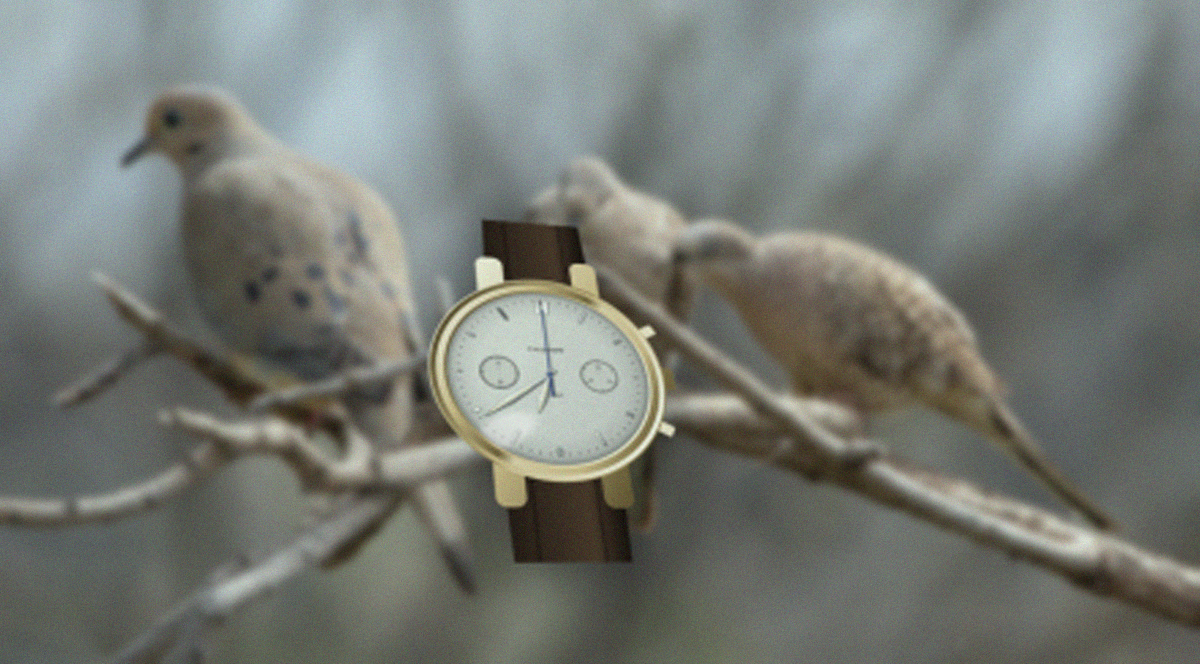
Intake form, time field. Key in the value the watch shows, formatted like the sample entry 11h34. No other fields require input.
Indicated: 6h39
